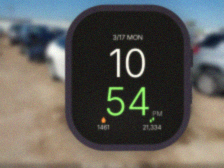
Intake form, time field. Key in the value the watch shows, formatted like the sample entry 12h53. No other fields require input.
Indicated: 10h54
